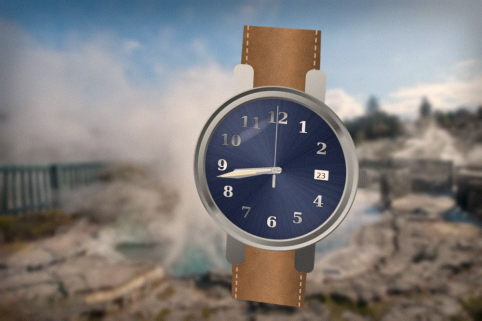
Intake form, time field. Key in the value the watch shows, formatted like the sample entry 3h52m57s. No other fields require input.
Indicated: 8h43m00s
